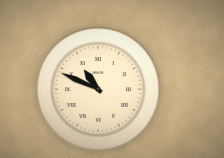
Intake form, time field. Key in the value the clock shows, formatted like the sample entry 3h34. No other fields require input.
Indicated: 10h49
